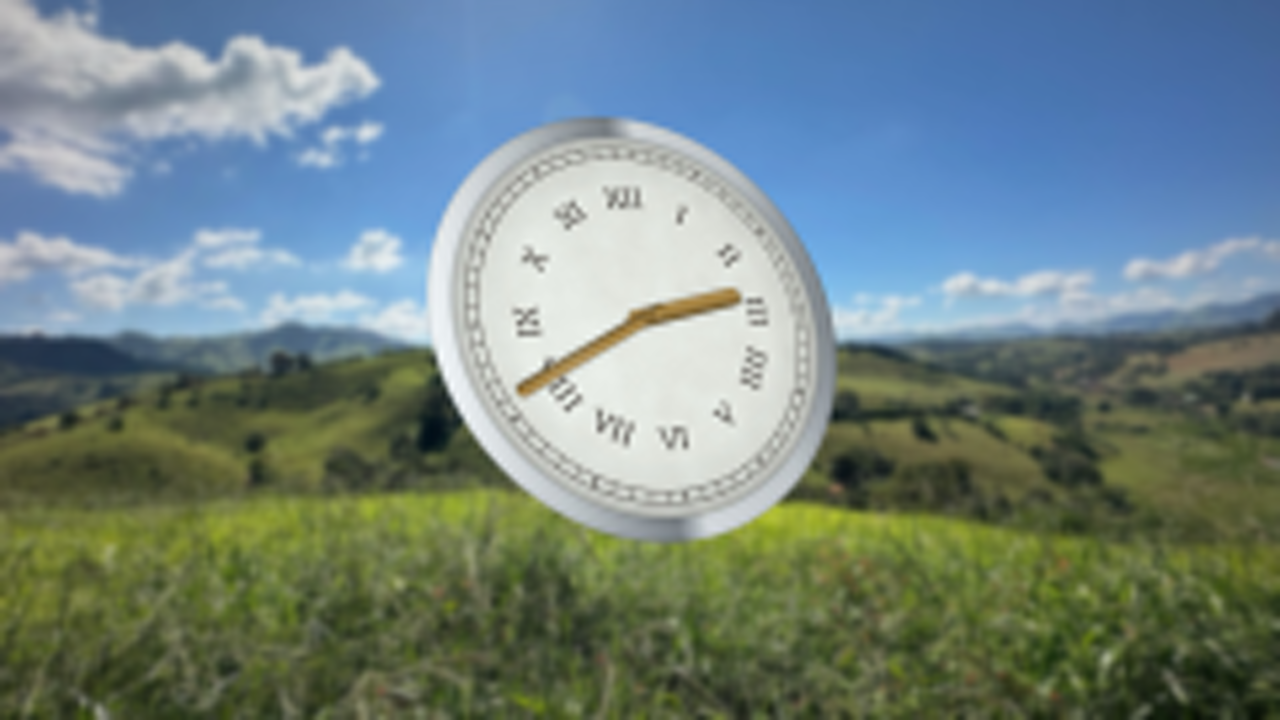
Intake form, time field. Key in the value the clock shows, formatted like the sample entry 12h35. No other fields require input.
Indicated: 2h41
